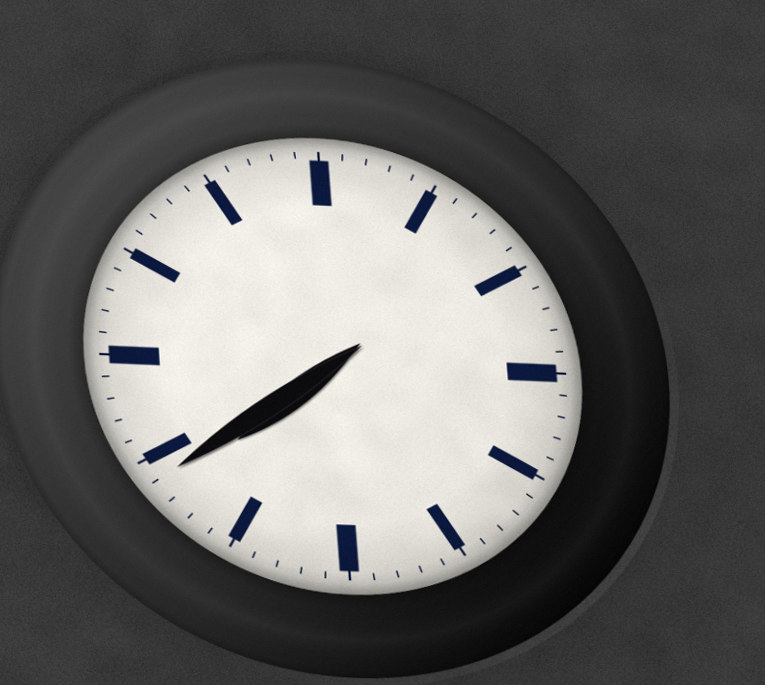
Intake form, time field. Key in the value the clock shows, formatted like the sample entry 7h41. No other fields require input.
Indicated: 7h39
